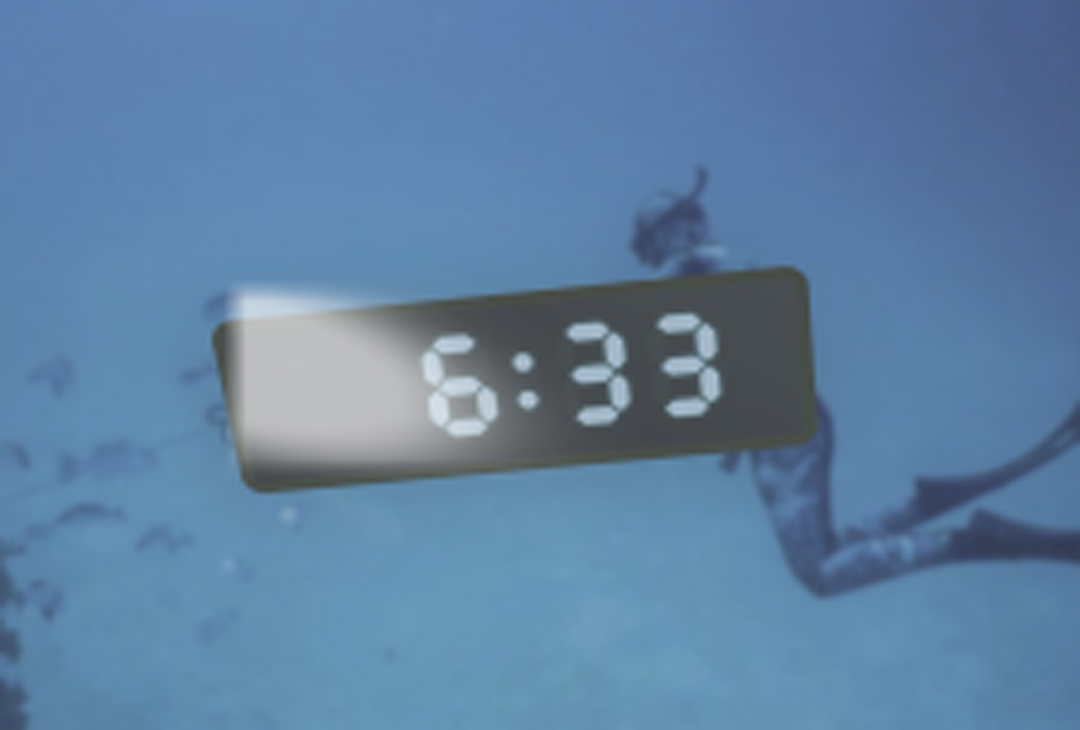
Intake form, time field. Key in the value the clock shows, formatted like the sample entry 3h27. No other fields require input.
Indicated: 6h33
